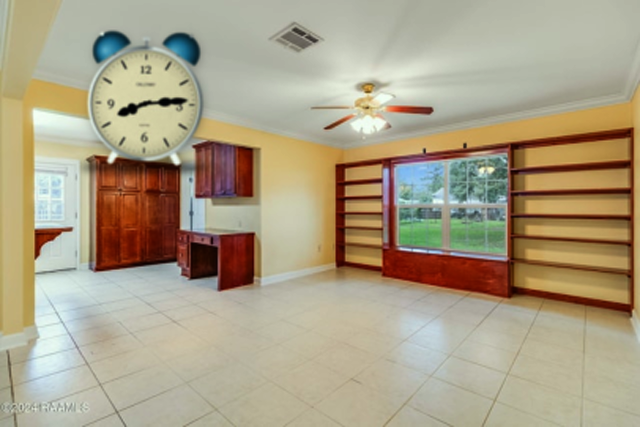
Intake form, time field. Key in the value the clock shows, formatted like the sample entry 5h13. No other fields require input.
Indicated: 8h14
